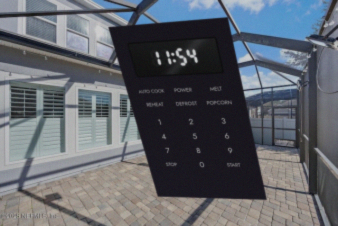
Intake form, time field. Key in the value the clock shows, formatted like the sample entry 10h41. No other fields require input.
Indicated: 11h54
